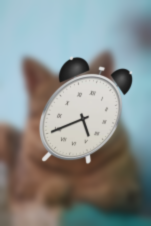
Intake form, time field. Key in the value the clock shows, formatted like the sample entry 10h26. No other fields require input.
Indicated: 4h40
